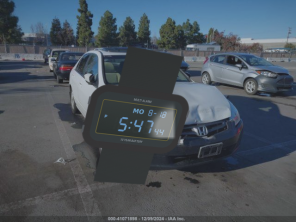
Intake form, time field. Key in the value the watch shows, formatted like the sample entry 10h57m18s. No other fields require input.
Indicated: 5h47m44s
